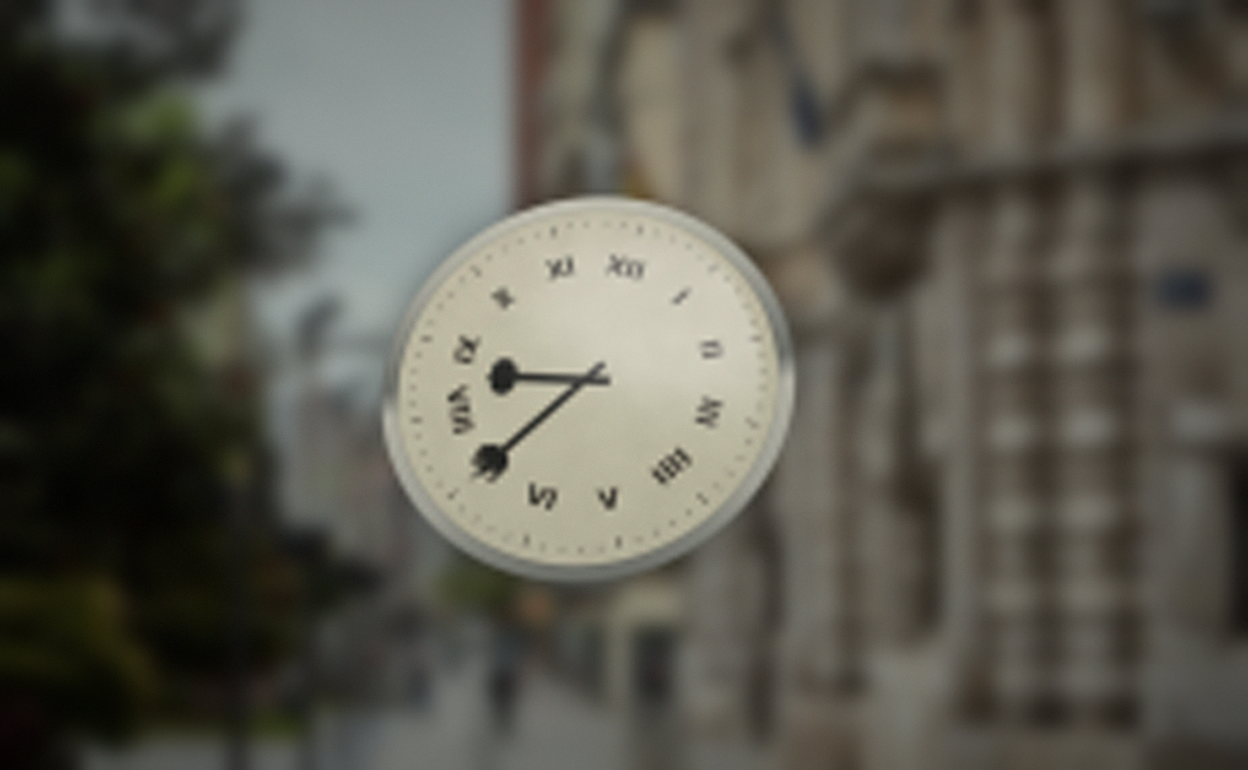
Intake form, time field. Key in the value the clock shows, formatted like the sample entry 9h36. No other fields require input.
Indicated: 8h35
